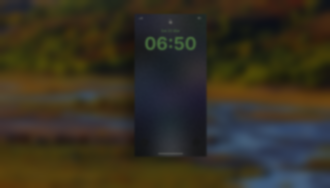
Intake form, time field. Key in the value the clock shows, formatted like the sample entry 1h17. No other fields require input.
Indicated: 6h50
